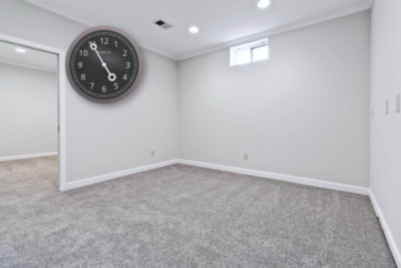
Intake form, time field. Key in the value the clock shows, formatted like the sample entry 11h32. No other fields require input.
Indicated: 4h55
